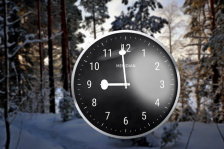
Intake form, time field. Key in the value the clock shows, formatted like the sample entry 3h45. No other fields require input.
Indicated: 8h59
